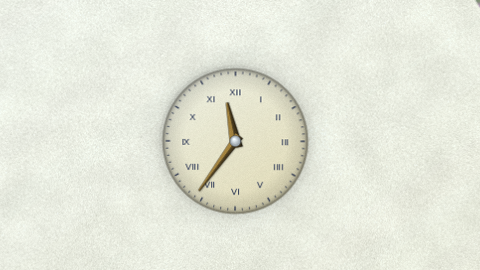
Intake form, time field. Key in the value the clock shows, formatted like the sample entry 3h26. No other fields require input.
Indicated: 11h36
